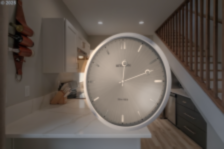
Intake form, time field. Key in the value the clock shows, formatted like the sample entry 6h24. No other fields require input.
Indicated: 12h12
